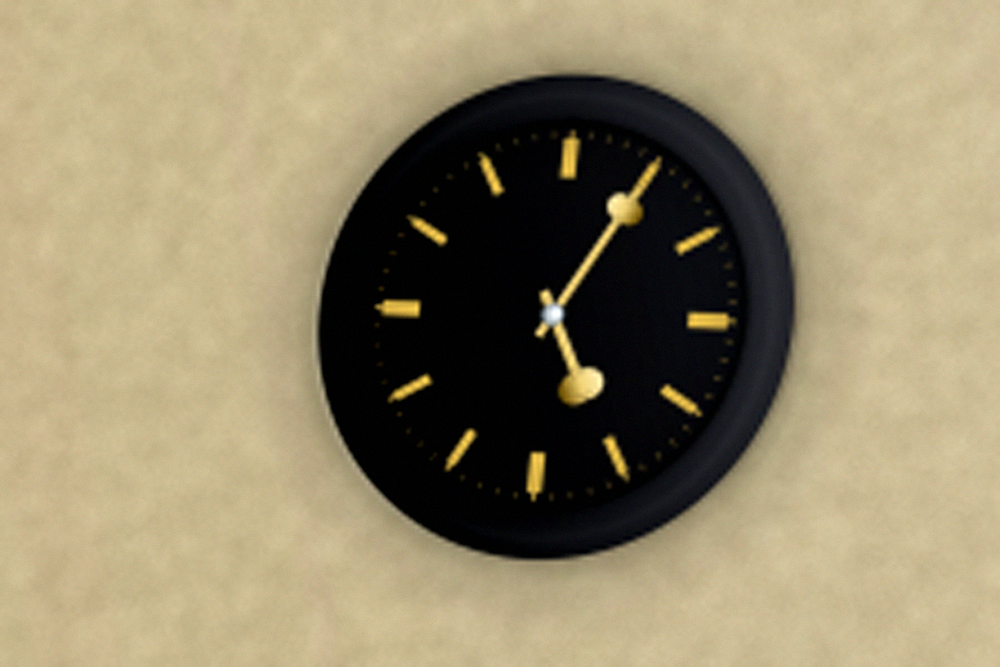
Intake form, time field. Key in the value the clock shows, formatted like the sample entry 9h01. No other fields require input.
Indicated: 5h05
